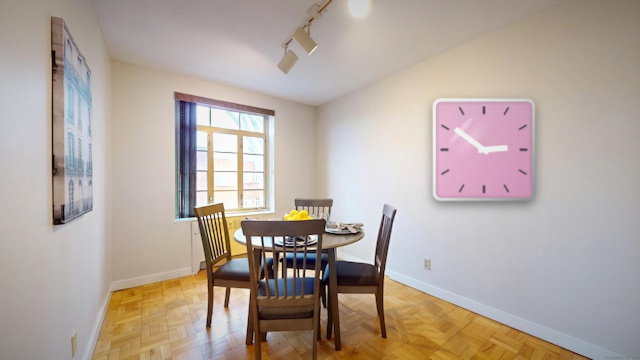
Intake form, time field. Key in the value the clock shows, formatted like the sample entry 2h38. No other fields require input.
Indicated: 2h51
